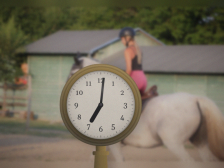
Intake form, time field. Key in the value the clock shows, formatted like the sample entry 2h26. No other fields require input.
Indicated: 7h01
